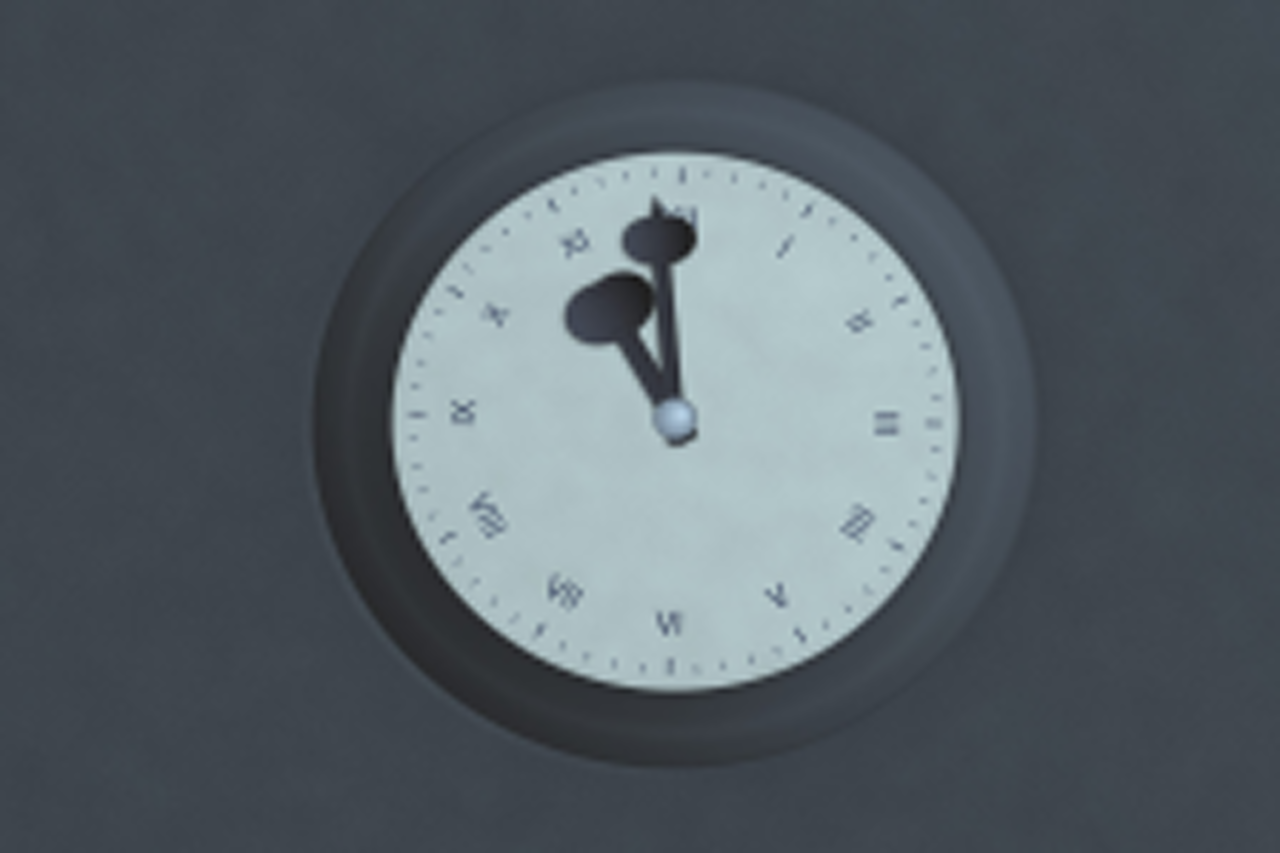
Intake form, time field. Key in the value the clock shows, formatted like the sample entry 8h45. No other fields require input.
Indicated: 10h59
